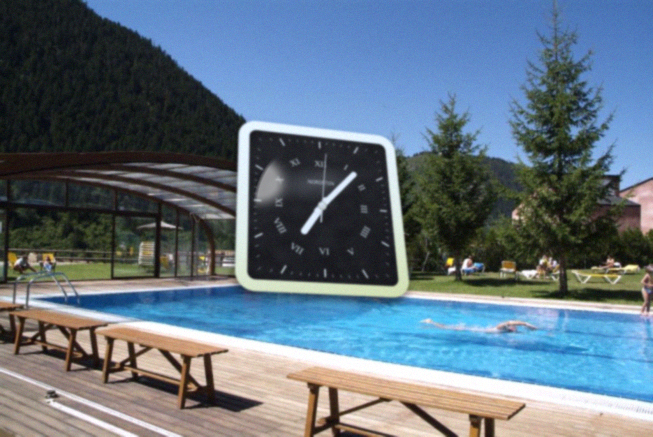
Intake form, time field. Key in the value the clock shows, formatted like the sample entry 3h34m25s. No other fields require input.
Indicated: 7h07m01s
